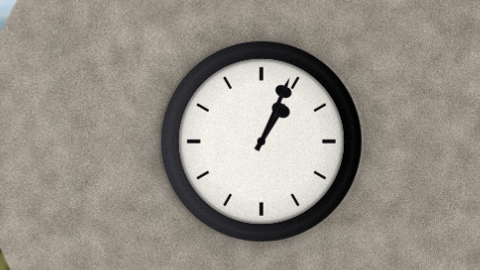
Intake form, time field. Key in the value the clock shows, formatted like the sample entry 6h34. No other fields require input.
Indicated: 1h04
